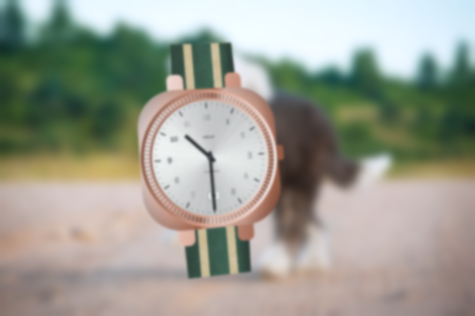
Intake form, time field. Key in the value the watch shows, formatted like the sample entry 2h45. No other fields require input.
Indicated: 10h30
